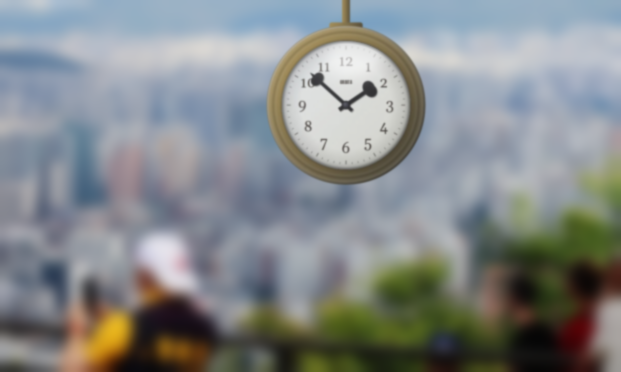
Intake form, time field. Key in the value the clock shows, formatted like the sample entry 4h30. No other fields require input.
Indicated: 1h52
